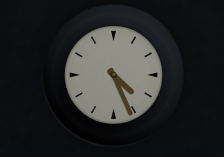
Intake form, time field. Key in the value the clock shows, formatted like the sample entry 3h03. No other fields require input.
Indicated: 4h26
